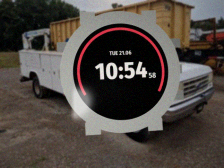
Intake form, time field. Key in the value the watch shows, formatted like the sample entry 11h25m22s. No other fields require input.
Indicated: 10h54m58s
